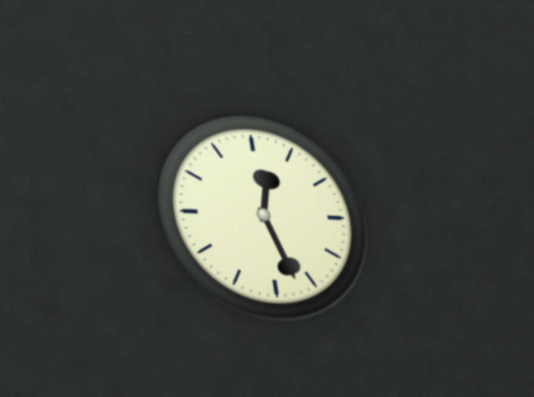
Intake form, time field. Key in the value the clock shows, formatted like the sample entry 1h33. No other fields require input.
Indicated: 12h27
